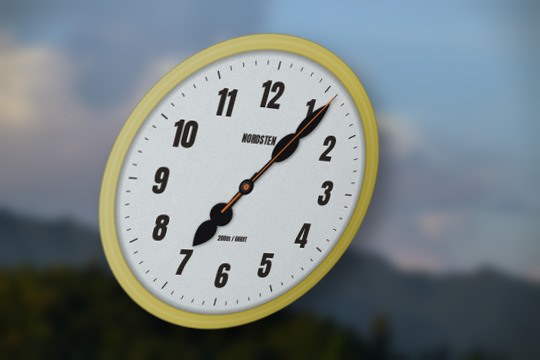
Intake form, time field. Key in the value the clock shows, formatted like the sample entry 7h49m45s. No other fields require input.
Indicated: 7h06m06s
